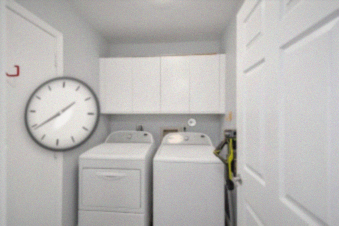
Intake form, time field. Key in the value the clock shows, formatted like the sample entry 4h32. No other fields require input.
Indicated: 1h39
